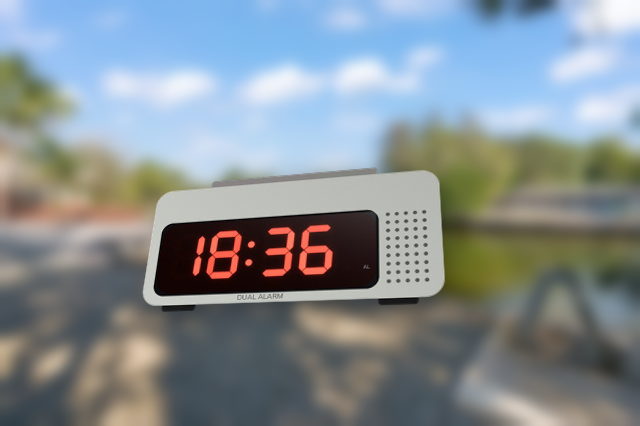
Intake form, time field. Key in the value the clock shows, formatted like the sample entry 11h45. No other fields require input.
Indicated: 18h36
